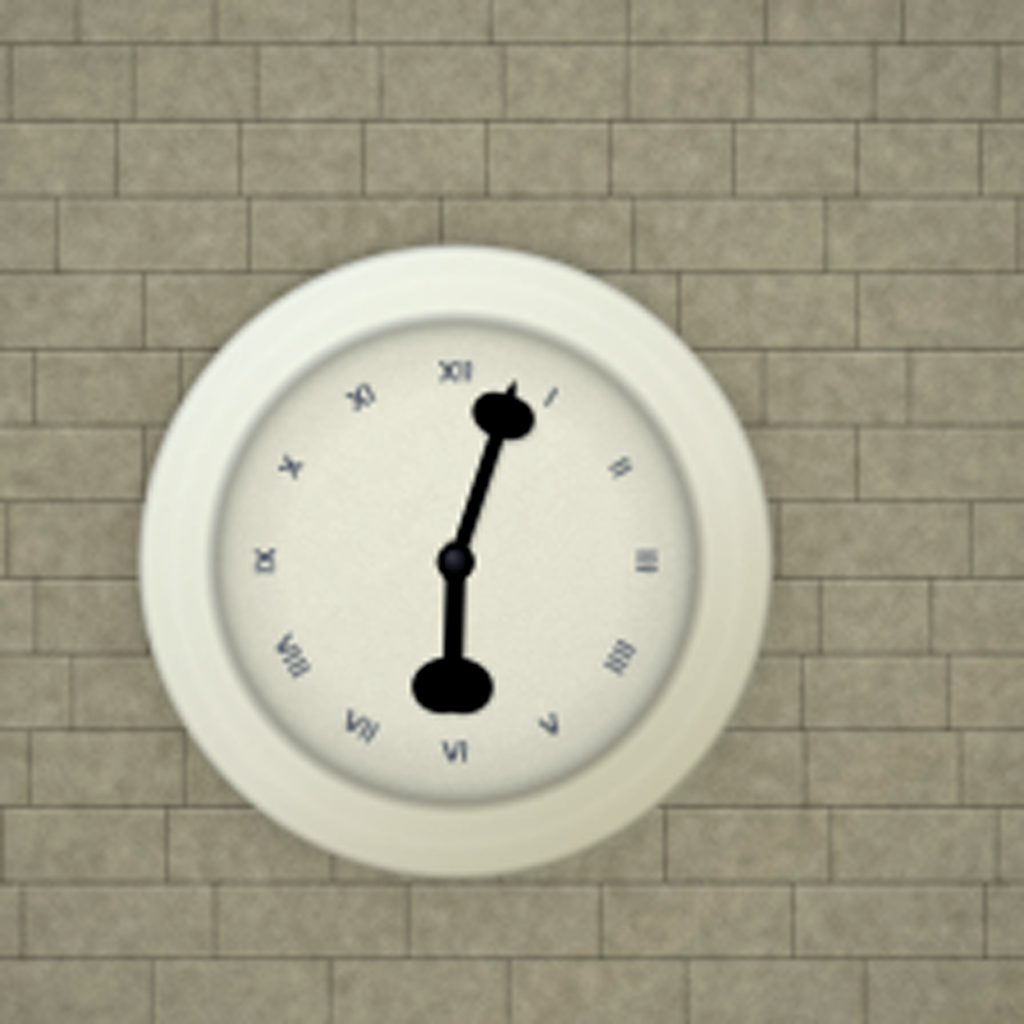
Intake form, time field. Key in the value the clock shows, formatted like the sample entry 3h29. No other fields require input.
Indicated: 6h03
